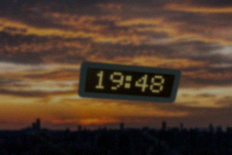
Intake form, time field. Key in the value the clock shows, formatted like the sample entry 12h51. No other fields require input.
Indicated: 19h48
